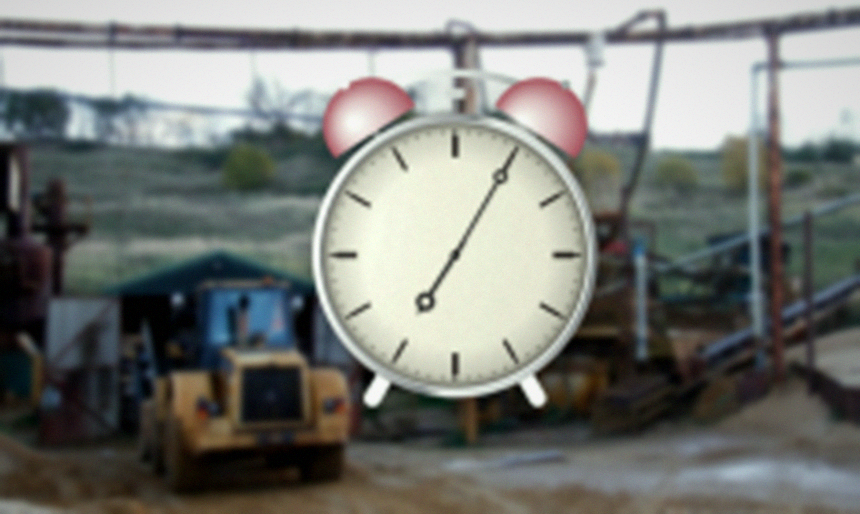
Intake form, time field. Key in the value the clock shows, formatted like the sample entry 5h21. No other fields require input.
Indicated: 7h05
